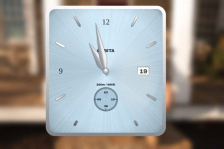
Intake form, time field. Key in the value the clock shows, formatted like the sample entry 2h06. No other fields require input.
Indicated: 10h58
